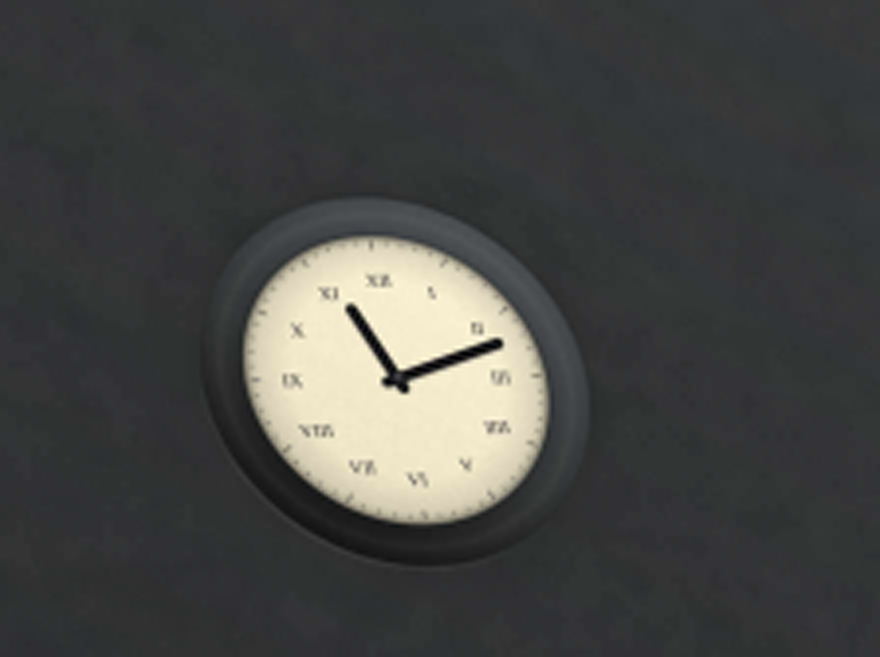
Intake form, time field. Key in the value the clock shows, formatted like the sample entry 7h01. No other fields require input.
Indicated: 11h12
